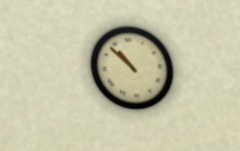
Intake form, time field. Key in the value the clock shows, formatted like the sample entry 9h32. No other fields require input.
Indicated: 10h53
